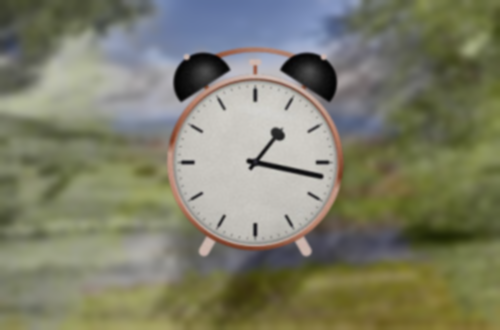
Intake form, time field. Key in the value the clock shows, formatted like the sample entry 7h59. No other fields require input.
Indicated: 1h17
